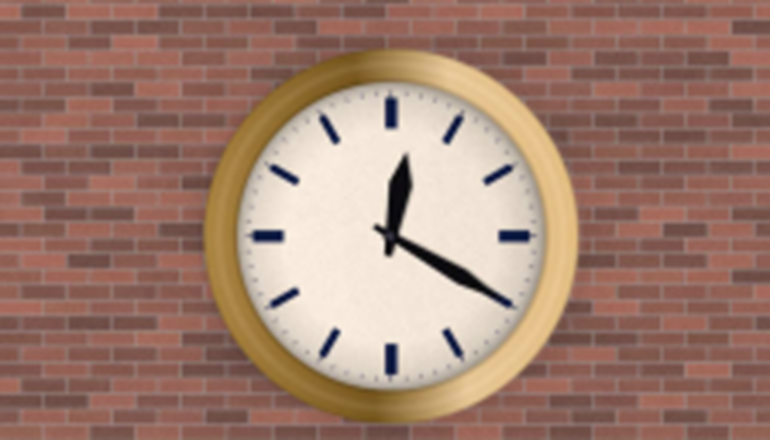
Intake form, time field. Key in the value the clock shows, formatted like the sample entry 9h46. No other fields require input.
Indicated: 12h20
